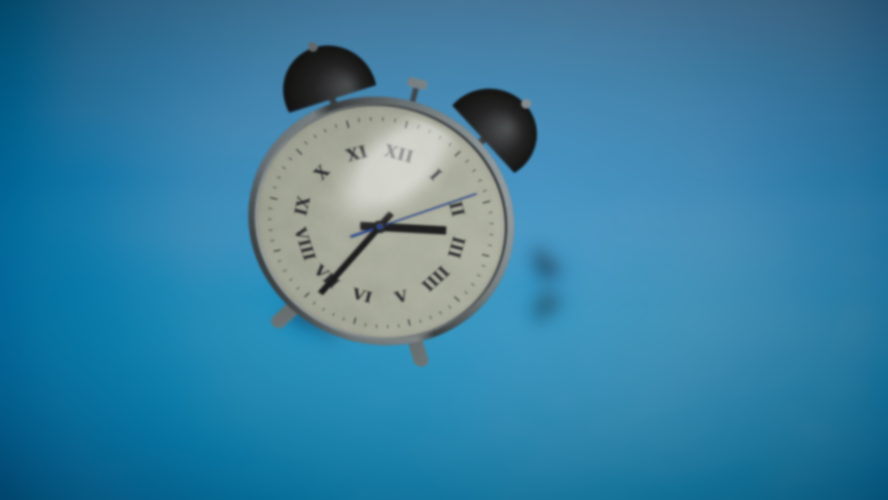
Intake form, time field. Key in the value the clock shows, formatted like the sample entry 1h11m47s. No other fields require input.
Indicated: 2h34m09s
